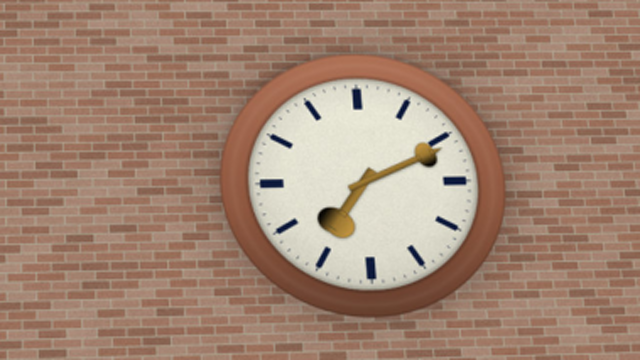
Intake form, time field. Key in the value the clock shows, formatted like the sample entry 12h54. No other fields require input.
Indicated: 7h11
